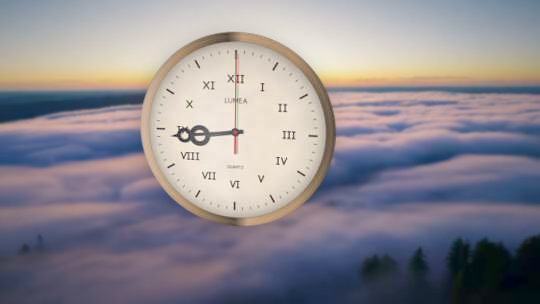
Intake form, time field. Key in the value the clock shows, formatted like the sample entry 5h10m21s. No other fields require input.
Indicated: 8h44m00s
